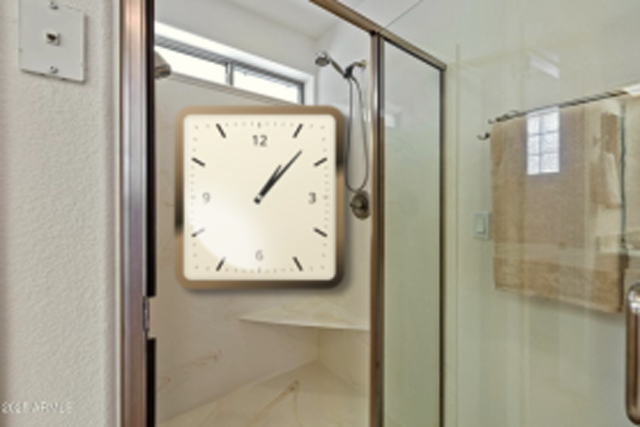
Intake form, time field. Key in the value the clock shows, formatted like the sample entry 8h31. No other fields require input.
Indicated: 1h07
